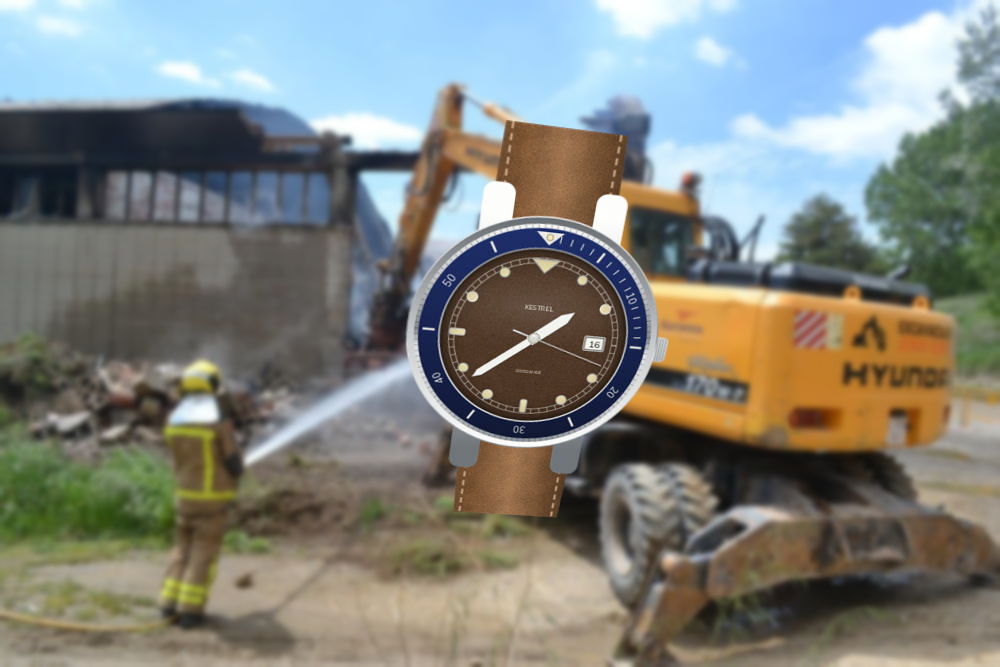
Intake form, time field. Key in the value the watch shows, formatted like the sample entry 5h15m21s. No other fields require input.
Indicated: 1h38m18s
